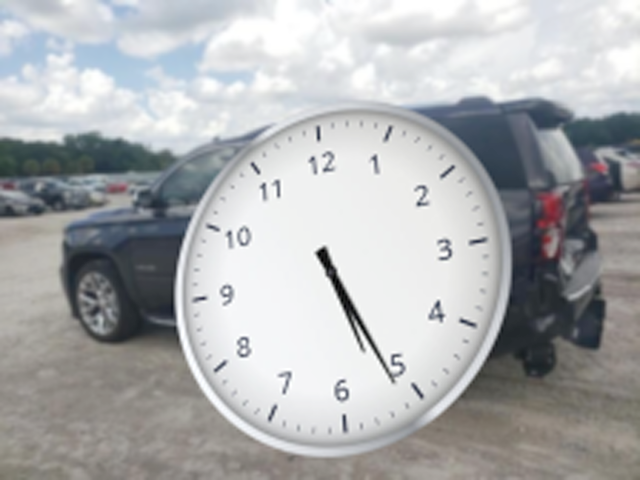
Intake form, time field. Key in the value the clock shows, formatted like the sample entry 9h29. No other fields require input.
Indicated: 5h26
